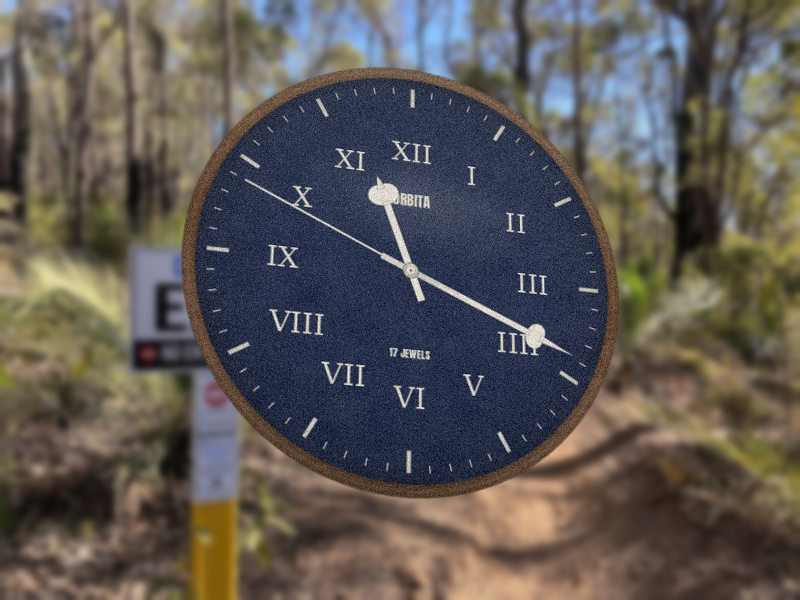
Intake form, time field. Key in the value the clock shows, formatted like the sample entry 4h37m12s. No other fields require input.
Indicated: 11h18m49s
